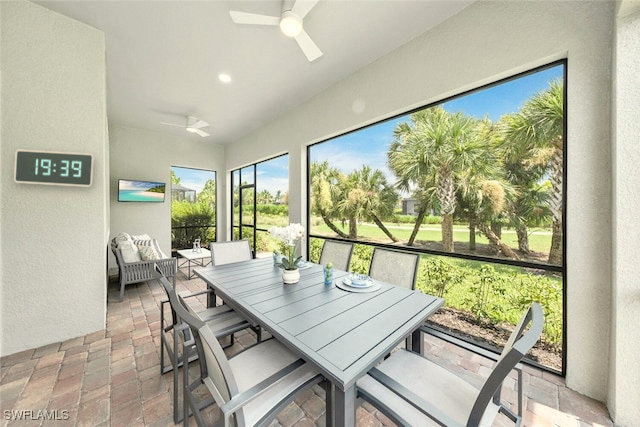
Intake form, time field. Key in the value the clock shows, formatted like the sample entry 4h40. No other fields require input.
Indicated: 19h39
